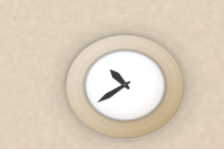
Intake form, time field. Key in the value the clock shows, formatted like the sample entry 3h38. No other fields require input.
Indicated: 10h39
